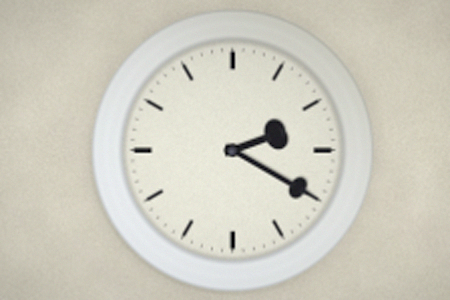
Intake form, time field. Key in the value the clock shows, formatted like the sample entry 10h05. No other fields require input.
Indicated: 2h20
